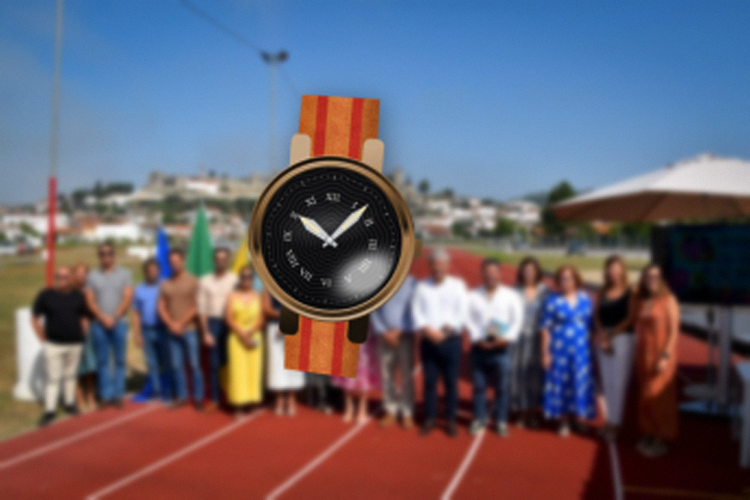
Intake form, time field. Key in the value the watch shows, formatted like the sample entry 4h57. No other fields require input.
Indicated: 10h07
